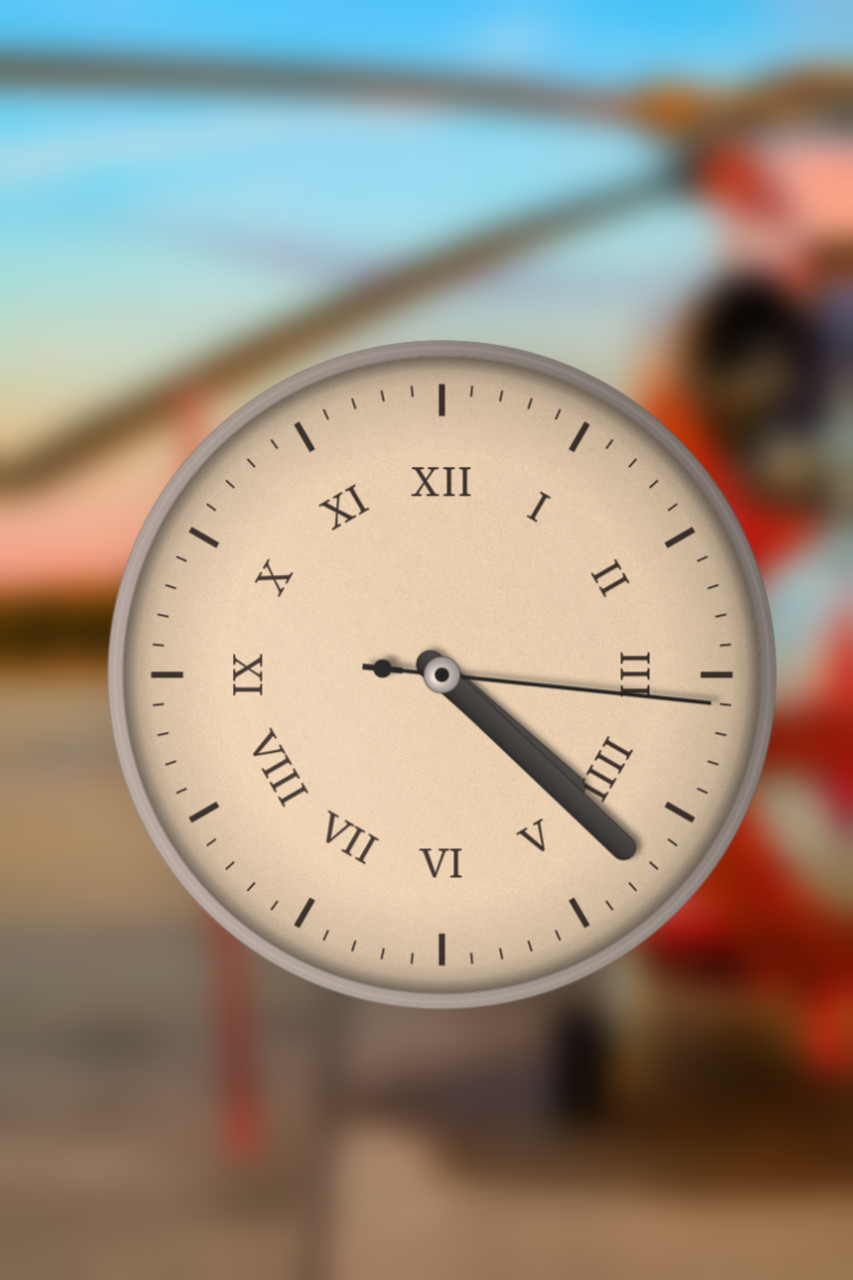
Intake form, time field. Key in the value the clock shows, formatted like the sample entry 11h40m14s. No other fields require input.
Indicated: 4h22m16s
